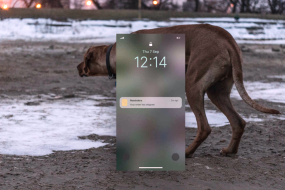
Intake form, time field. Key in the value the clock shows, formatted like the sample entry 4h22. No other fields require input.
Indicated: 12h14
